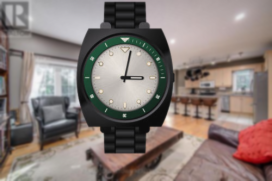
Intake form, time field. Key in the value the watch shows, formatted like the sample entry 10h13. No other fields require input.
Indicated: 3h02
